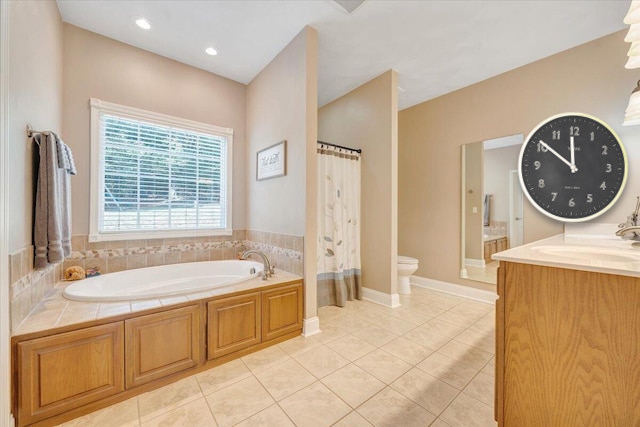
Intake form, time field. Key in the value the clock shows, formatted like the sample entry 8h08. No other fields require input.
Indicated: 11h51
